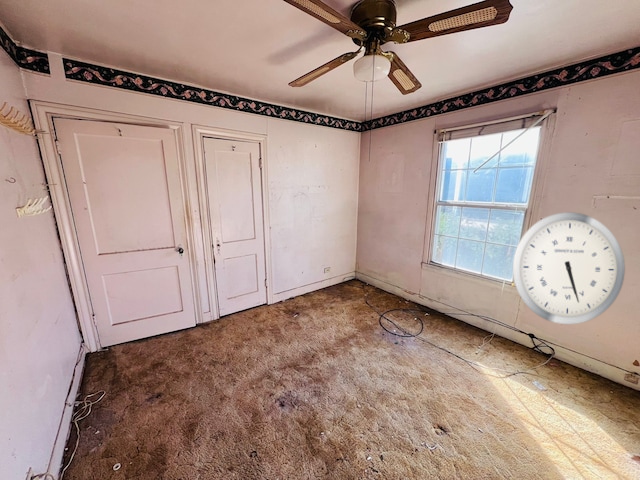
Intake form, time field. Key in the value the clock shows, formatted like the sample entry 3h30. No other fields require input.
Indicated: 5h27
